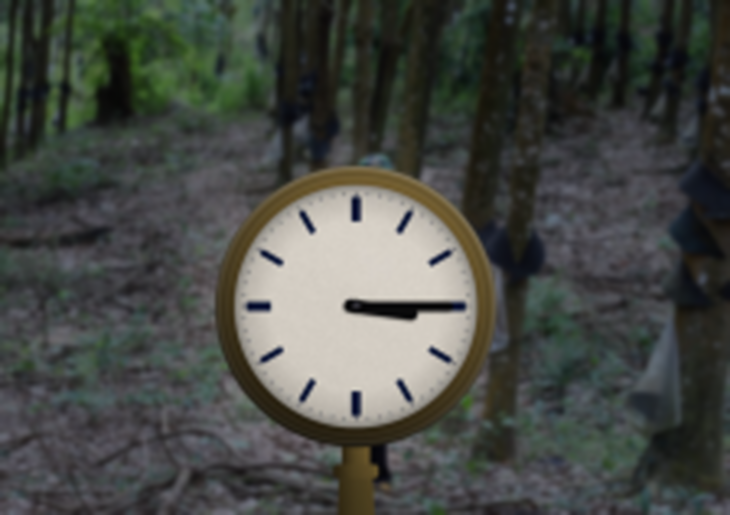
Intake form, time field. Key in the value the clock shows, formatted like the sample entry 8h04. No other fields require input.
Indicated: 3h15
